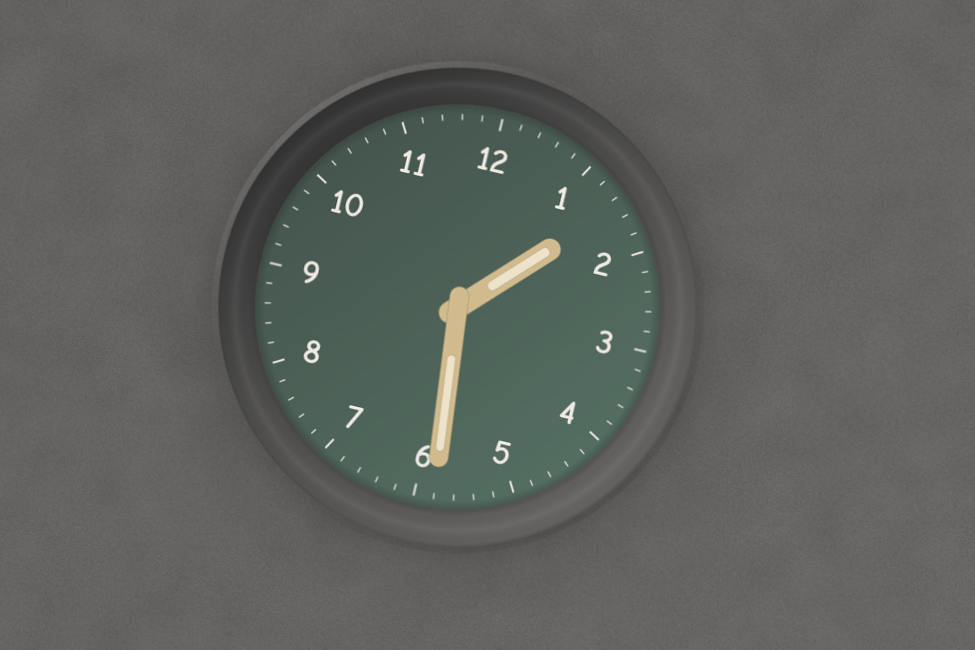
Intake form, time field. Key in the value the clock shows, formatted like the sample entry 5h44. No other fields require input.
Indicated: 1h29
